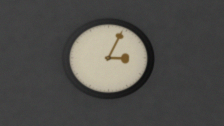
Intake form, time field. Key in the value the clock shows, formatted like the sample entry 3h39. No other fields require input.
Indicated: 3h04
